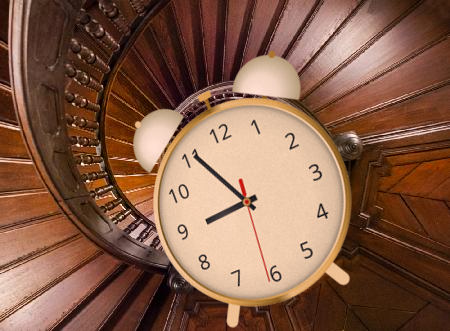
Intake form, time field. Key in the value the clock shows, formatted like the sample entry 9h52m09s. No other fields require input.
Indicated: 8h55m31s
